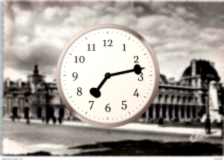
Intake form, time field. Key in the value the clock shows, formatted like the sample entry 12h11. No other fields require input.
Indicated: 7h13
